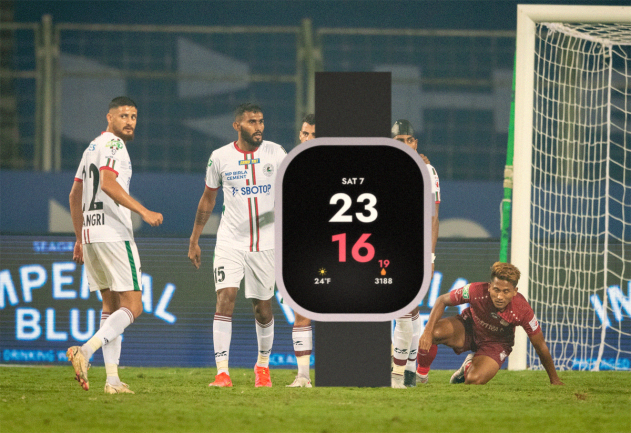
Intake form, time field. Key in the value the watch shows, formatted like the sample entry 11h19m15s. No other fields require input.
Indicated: 23h16m19s
